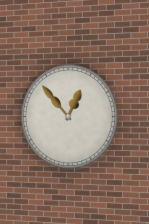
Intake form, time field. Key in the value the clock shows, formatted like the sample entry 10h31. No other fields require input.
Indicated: 12h53
